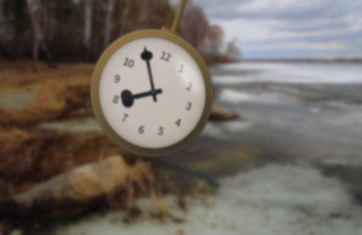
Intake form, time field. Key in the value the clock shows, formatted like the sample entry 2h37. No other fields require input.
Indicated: 7h55
